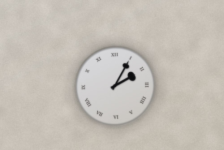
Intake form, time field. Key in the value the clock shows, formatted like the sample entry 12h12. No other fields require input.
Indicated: 2h05
